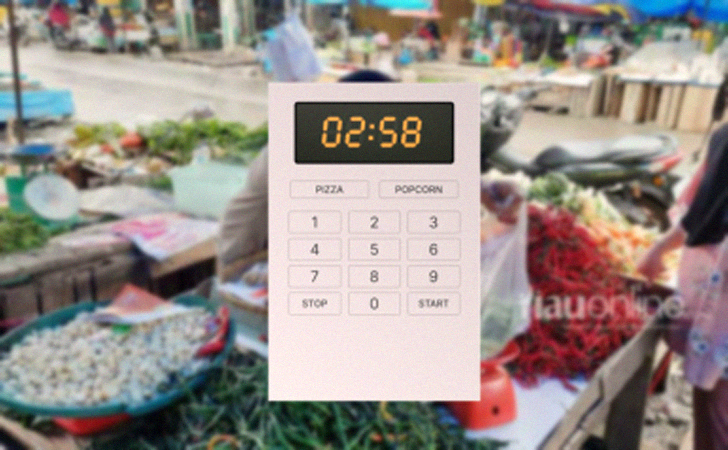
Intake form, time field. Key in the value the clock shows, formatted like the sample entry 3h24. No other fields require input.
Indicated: 2h58
